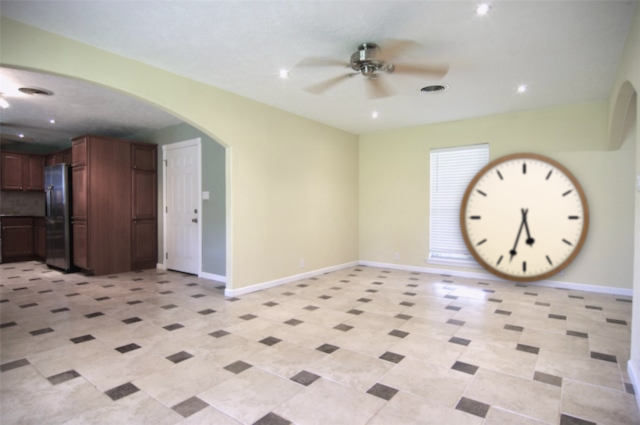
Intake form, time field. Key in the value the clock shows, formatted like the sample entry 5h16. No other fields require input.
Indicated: 5h33
